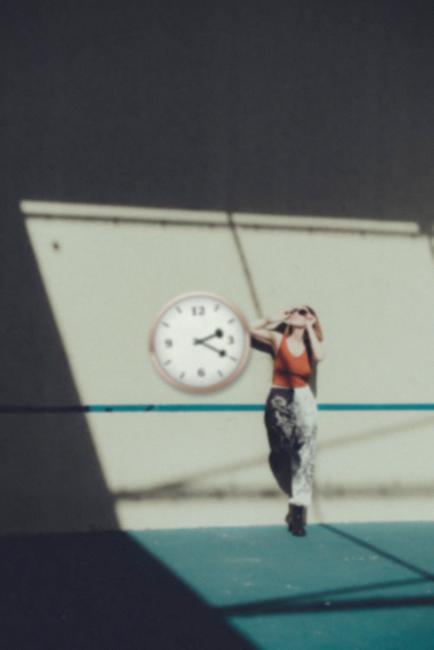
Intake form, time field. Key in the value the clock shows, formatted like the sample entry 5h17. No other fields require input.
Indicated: 2h20
